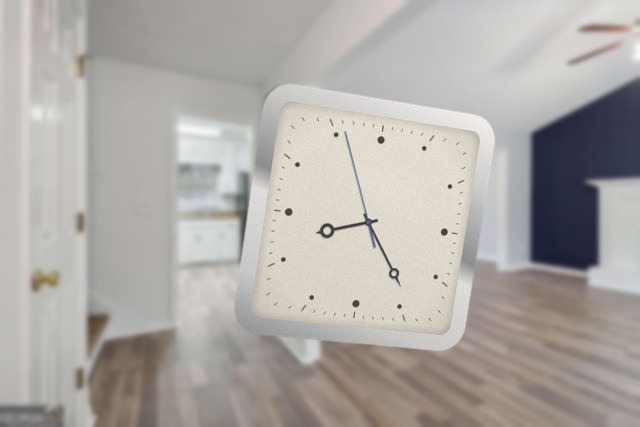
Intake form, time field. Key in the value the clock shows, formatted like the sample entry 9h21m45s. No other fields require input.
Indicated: 8h23m56s
